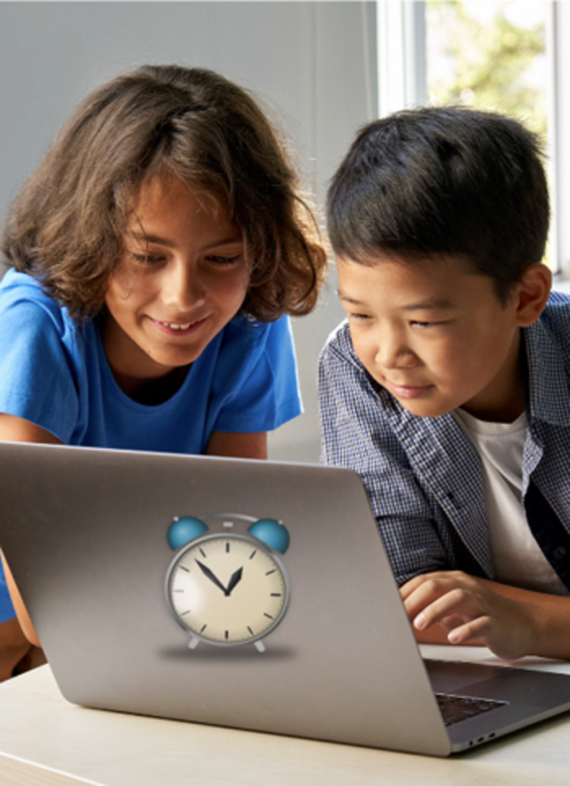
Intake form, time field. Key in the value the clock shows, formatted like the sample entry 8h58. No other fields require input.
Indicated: 12h53
